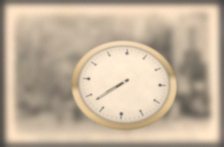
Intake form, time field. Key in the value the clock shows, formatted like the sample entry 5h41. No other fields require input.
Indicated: 7h38
